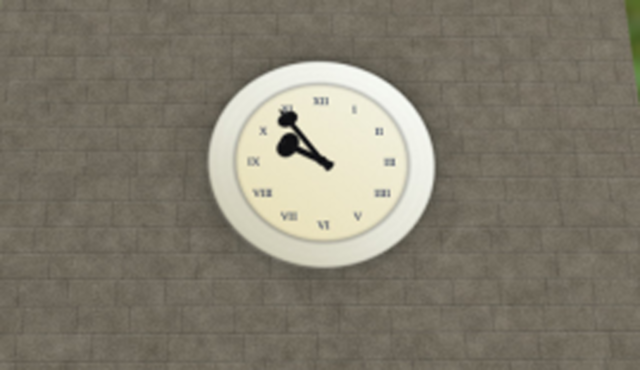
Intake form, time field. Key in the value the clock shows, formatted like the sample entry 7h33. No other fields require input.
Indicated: 9h54
